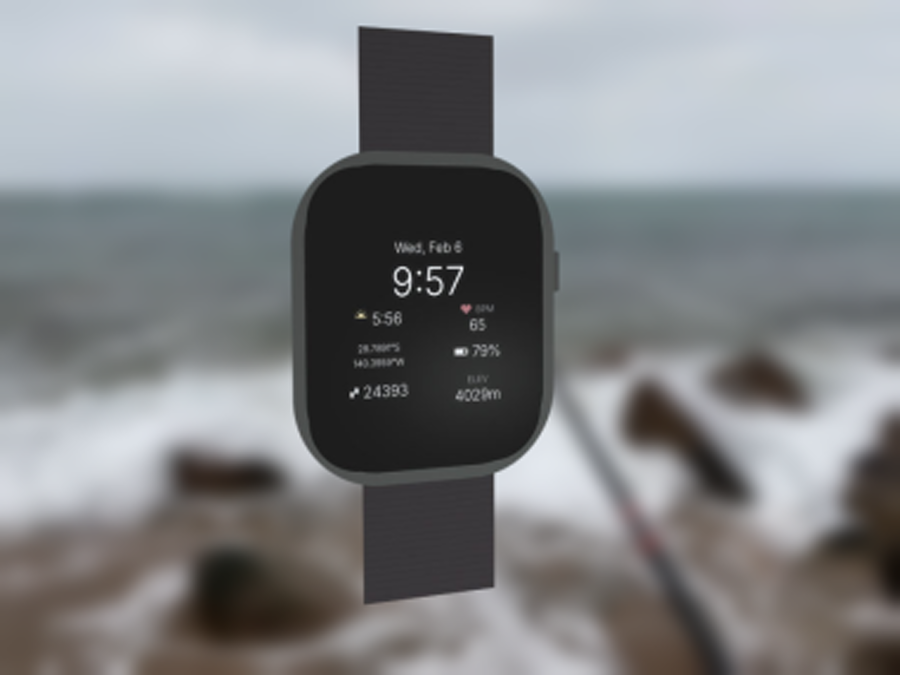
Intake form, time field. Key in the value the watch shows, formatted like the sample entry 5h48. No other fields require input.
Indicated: 9h57
